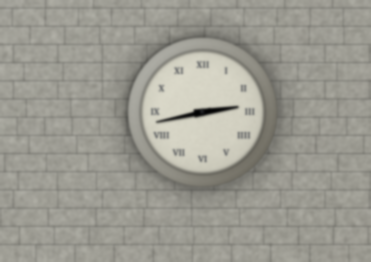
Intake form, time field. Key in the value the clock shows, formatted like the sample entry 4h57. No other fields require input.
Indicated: 2h43
